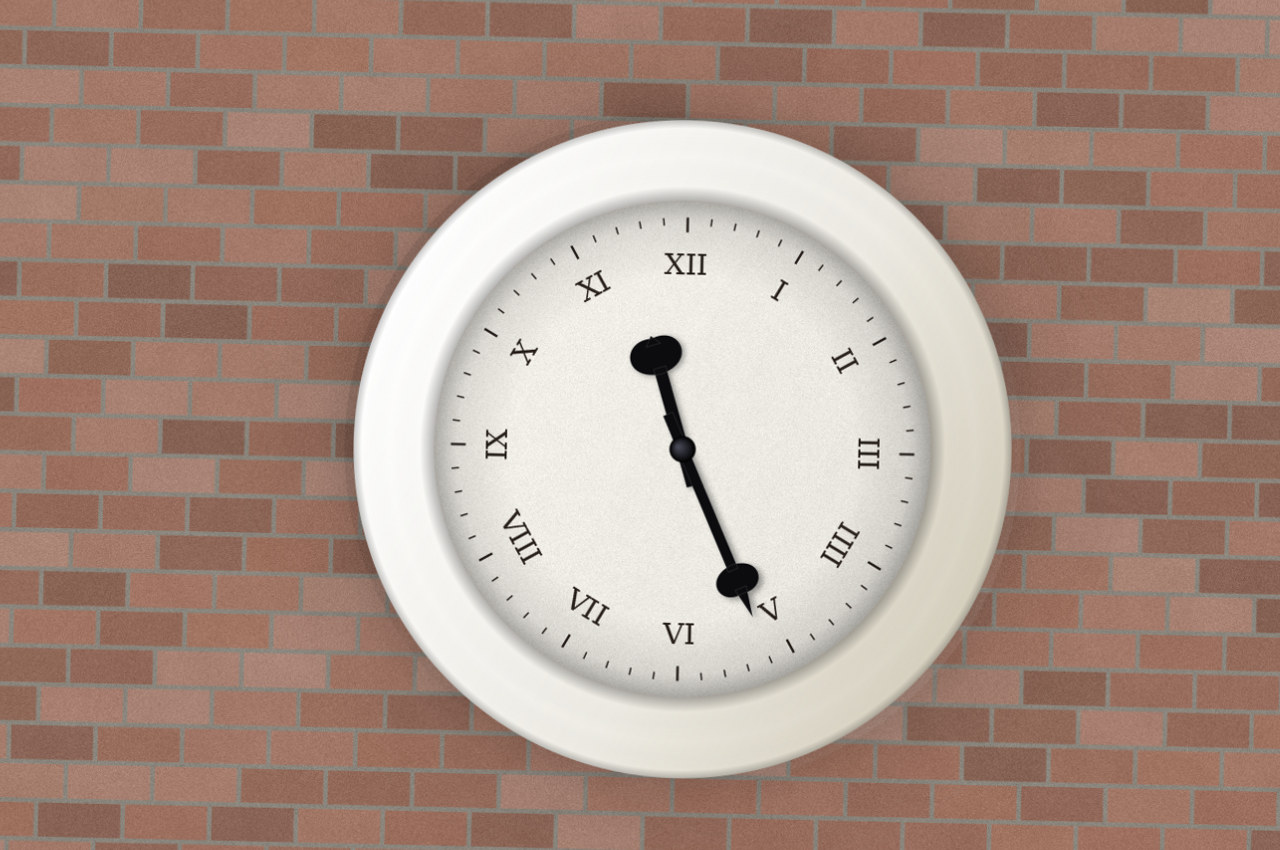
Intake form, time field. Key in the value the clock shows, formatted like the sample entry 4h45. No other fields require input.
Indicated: 11h26
